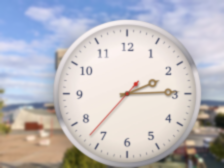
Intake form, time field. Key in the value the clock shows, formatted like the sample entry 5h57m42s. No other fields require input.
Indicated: 2h14m37s
